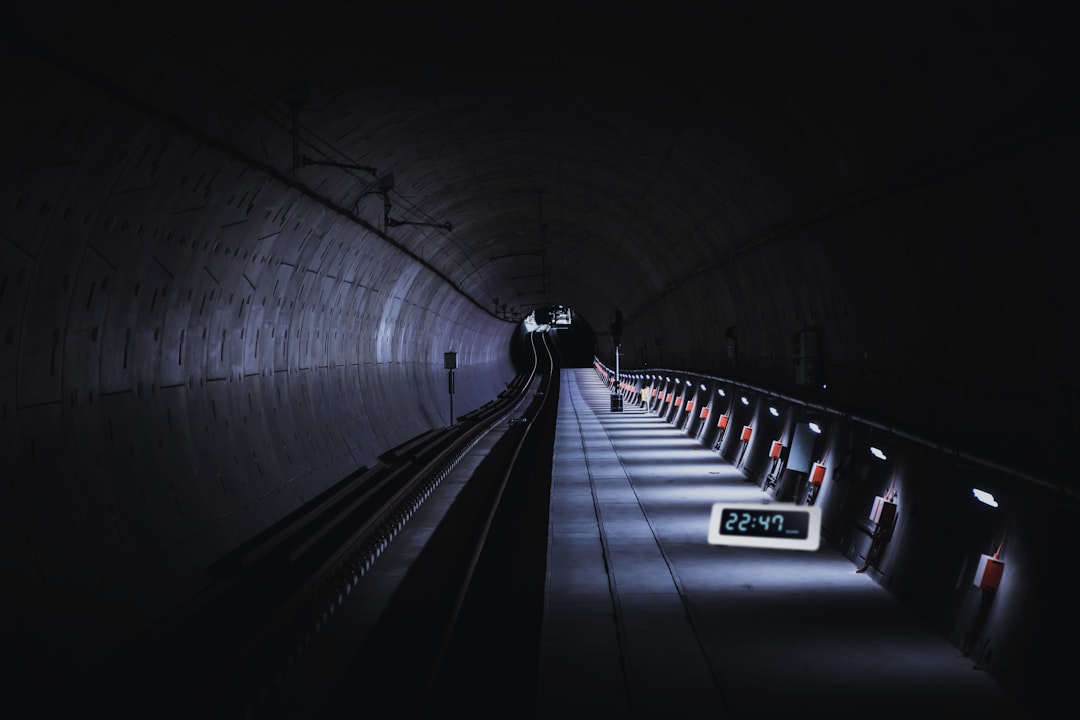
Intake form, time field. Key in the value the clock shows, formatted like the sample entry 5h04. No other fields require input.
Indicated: 22h47
